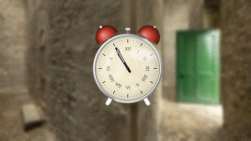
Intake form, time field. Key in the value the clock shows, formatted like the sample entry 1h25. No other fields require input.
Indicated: 10h55
